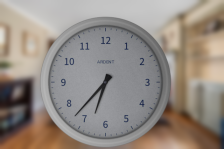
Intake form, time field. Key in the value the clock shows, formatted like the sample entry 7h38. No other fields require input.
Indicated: 6h37
